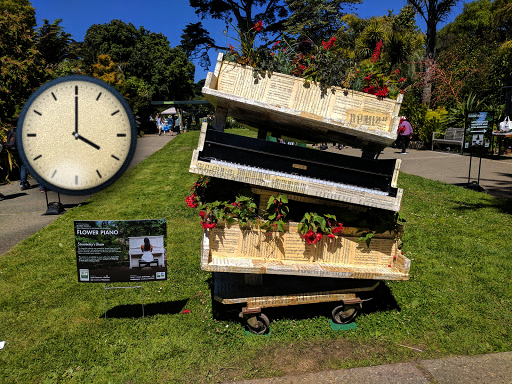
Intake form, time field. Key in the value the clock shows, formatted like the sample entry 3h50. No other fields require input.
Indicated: 4h00
